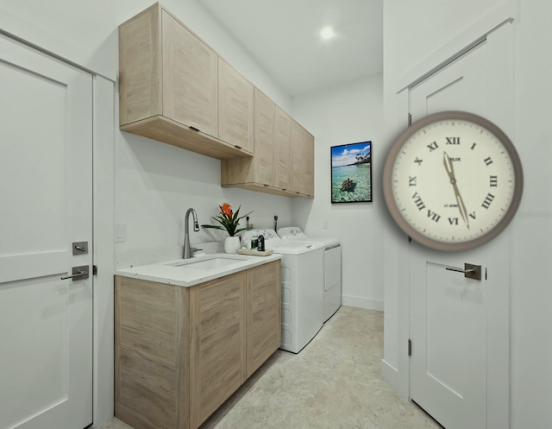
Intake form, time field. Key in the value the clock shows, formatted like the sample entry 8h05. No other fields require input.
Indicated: 11h27
